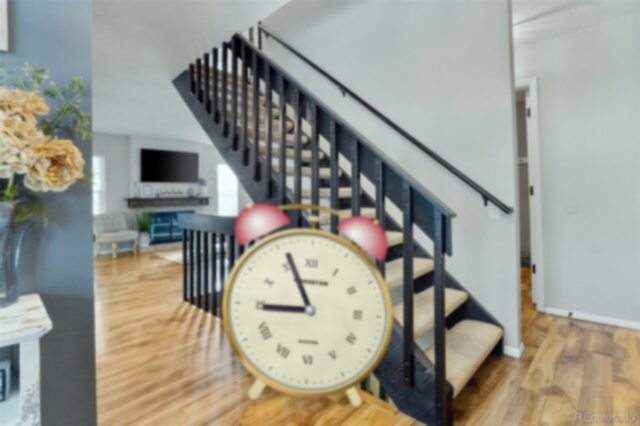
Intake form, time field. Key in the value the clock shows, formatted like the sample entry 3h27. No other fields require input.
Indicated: 8h56
